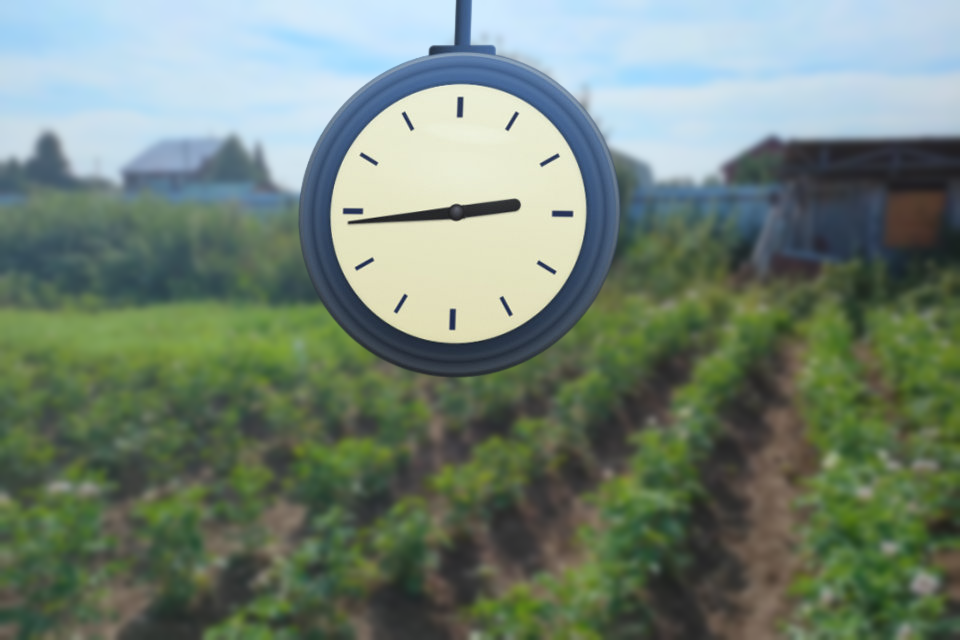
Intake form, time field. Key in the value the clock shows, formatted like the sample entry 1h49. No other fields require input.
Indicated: 2h44
